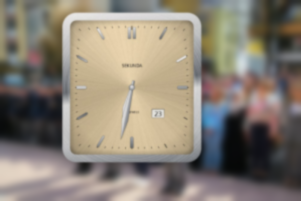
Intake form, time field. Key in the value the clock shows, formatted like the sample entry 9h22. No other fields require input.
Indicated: 6h32
